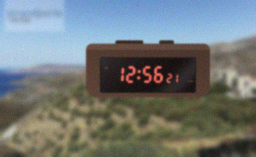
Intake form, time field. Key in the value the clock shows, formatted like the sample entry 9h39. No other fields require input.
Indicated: 12h56
